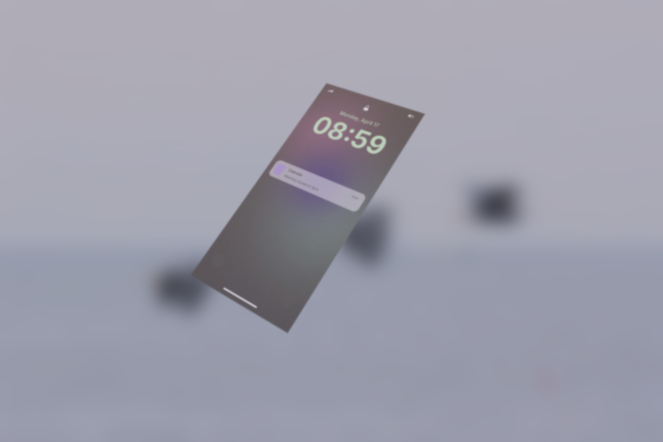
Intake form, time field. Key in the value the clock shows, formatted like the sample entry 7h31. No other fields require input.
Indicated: 8h59
